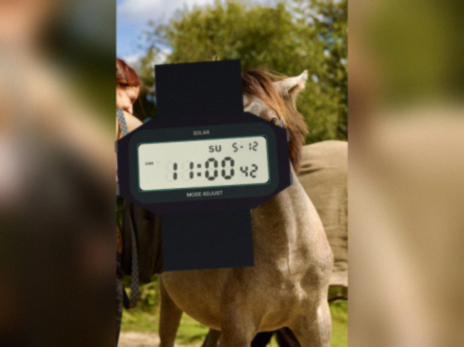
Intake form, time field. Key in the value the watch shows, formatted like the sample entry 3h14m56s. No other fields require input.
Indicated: 11h00m42s
